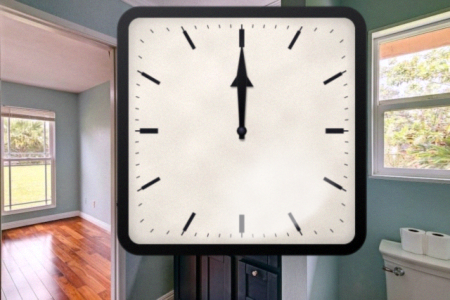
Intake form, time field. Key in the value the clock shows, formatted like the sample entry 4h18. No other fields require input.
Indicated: 12h00
